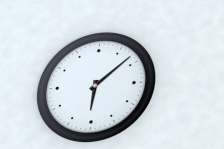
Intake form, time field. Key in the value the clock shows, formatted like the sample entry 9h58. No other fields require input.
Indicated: 6h08
